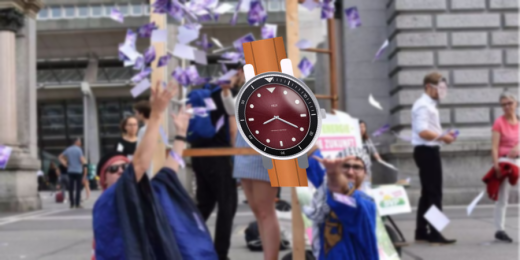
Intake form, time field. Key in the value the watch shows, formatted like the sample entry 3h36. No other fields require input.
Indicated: 8h20
